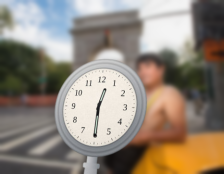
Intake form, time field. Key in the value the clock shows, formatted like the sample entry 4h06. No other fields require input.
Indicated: 12h30
